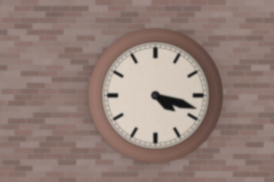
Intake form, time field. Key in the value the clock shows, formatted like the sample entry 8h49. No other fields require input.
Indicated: 4h18
